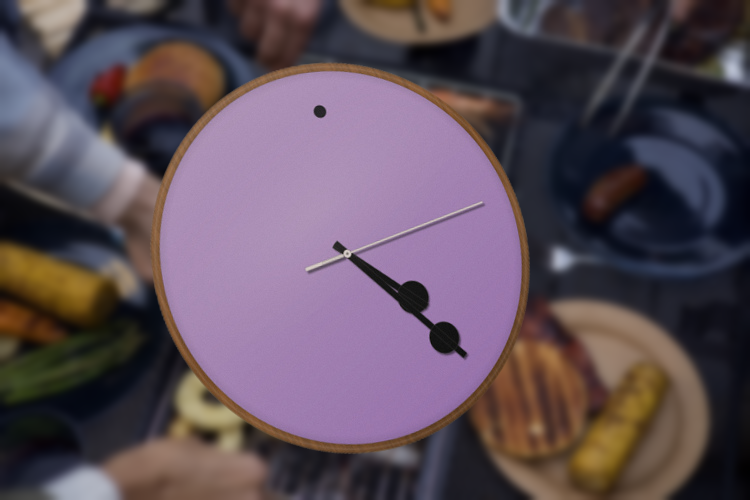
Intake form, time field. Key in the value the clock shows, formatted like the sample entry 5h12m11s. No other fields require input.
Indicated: 4h23m13s
